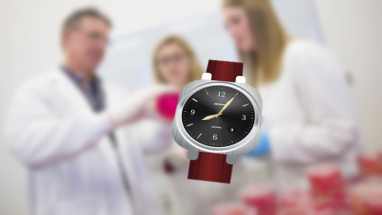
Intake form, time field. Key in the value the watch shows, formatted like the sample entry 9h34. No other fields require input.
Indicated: 8h05
